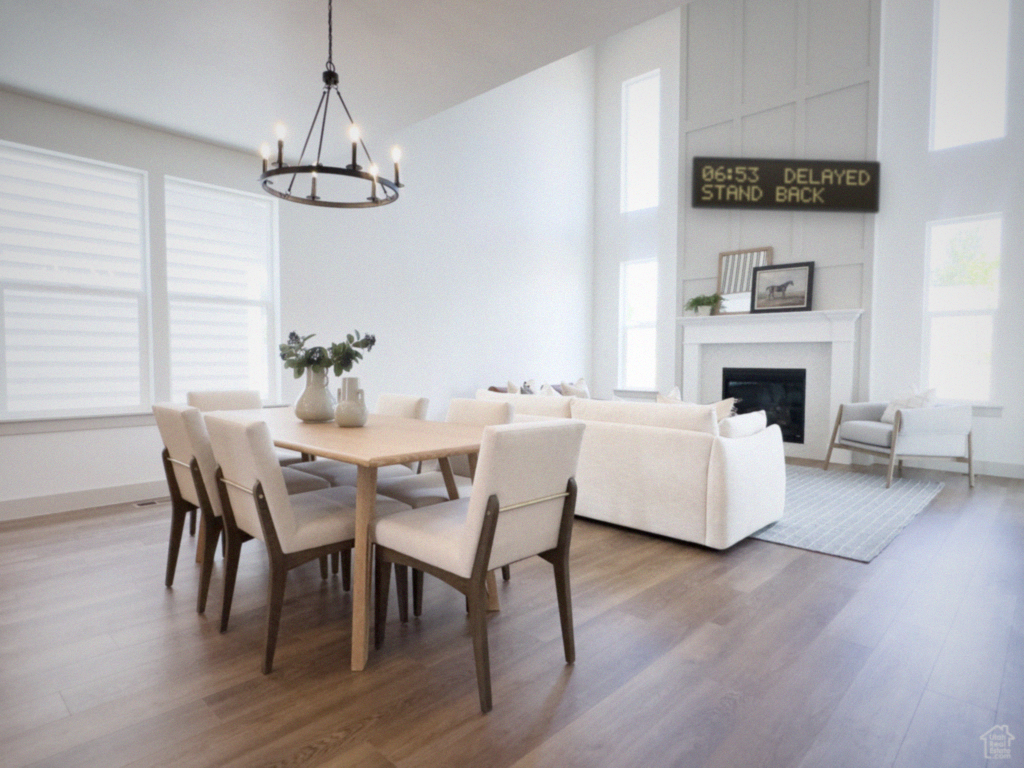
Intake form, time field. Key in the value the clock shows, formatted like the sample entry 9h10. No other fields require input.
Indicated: 6h53
